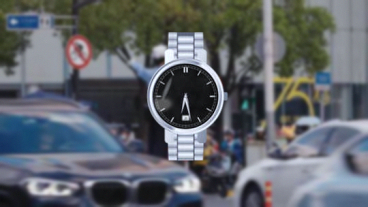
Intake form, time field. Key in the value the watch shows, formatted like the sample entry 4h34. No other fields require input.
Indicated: 6h28
